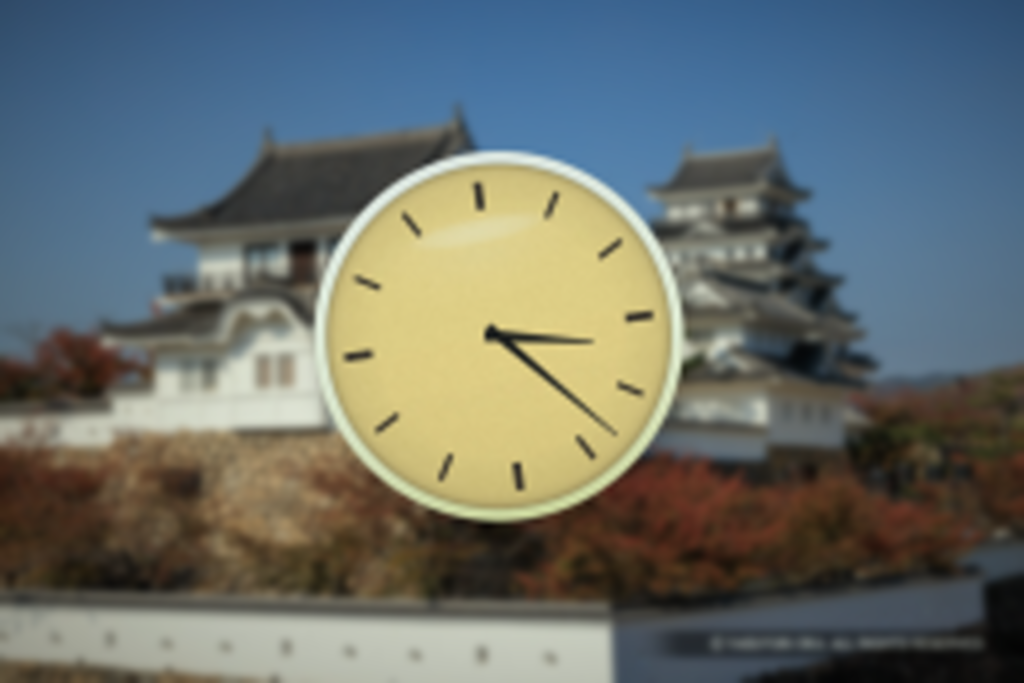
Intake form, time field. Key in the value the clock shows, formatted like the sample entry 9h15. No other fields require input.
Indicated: 3h23
